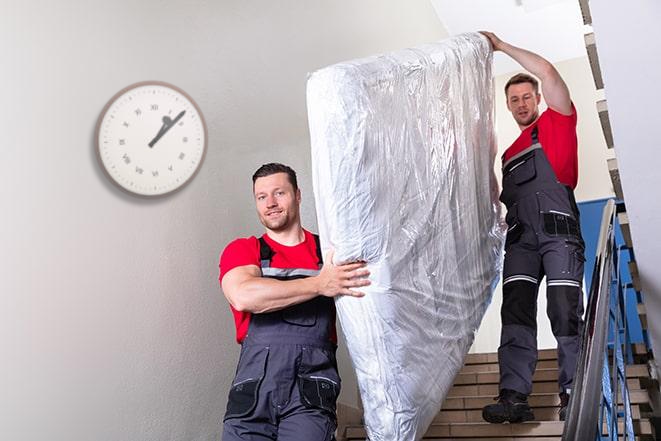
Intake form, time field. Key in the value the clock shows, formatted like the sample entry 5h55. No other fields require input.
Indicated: 1h08
